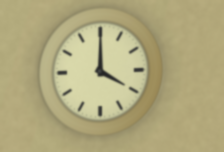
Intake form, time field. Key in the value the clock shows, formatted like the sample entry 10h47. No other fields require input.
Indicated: 4h00
